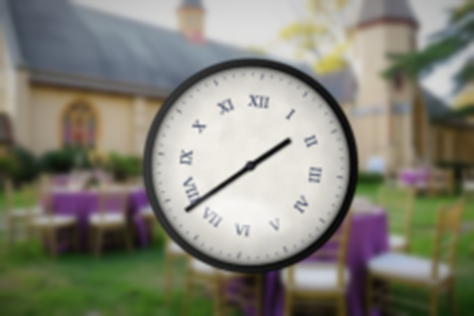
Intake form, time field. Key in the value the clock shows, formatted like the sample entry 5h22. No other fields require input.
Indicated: 1h38
